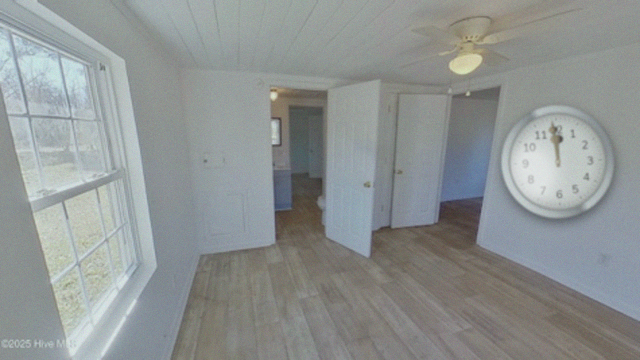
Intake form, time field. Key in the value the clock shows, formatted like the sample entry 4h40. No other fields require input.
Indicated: 11h59
